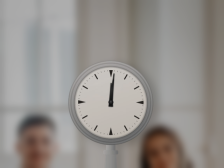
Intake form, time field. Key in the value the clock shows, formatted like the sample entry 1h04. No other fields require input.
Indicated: 12h01
